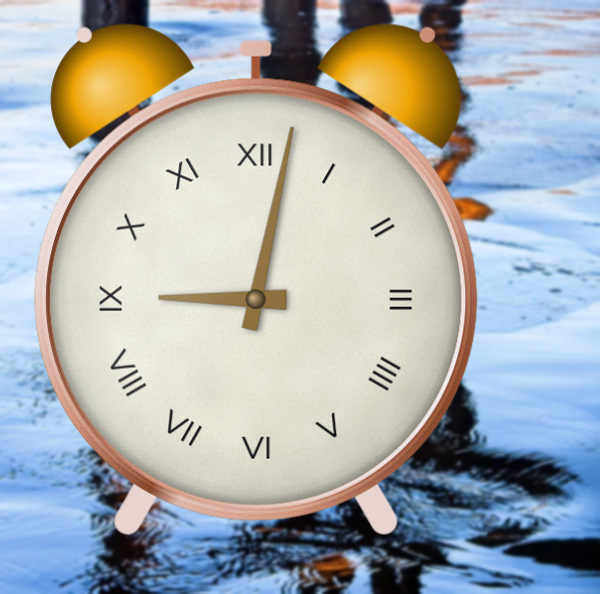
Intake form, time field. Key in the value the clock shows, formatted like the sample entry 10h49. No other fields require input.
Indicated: 9h02
